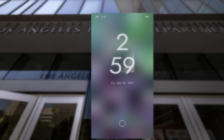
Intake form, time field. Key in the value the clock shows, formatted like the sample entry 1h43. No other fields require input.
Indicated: 2h59
